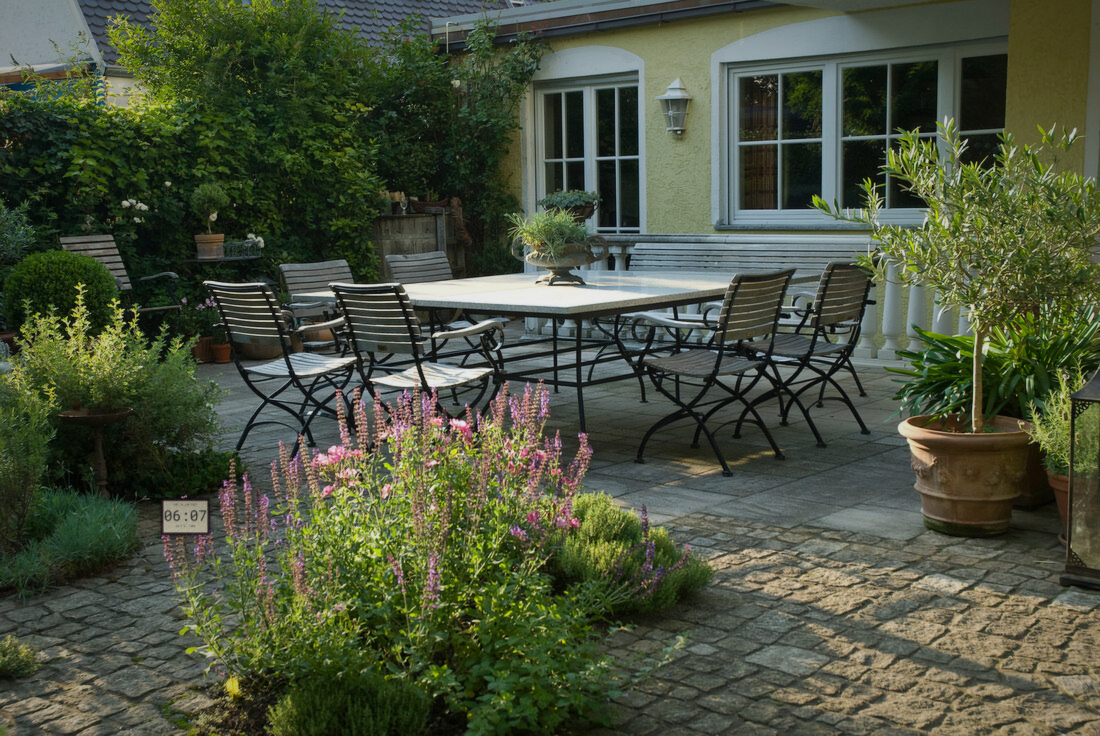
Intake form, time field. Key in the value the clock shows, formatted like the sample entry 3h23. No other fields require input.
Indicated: 6h07
